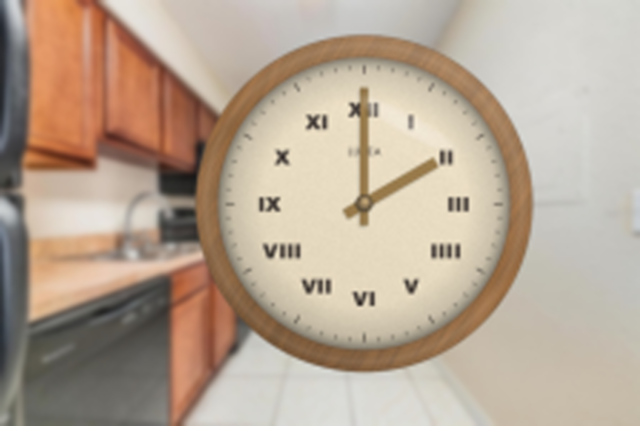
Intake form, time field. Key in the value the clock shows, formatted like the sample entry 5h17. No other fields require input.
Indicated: 2h00
